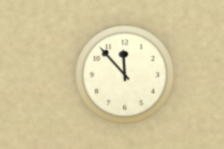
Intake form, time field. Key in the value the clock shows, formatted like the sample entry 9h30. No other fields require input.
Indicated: 11h53
